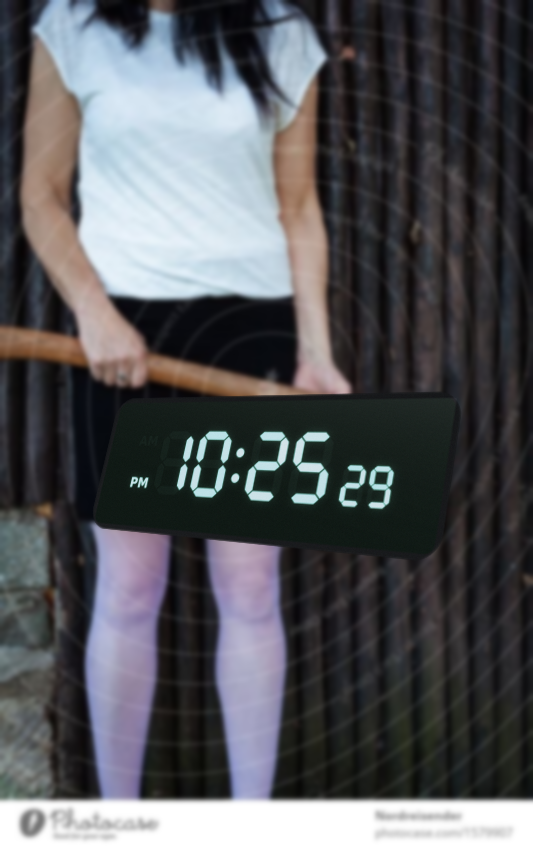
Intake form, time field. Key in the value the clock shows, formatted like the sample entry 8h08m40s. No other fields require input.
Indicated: 10h25m29s
